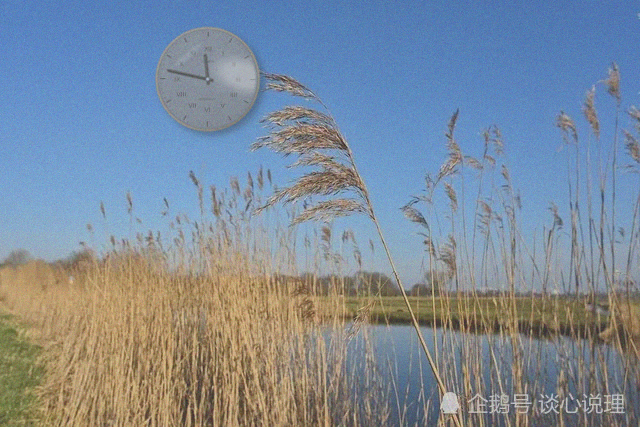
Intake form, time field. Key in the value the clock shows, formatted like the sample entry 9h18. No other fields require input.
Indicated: 11h47
